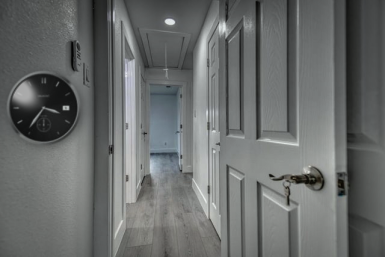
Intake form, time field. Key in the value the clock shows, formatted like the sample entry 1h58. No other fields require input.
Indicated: 3h36
